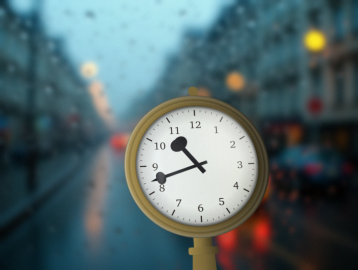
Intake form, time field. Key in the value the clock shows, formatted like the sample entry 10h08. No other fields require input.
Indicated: 10h42
